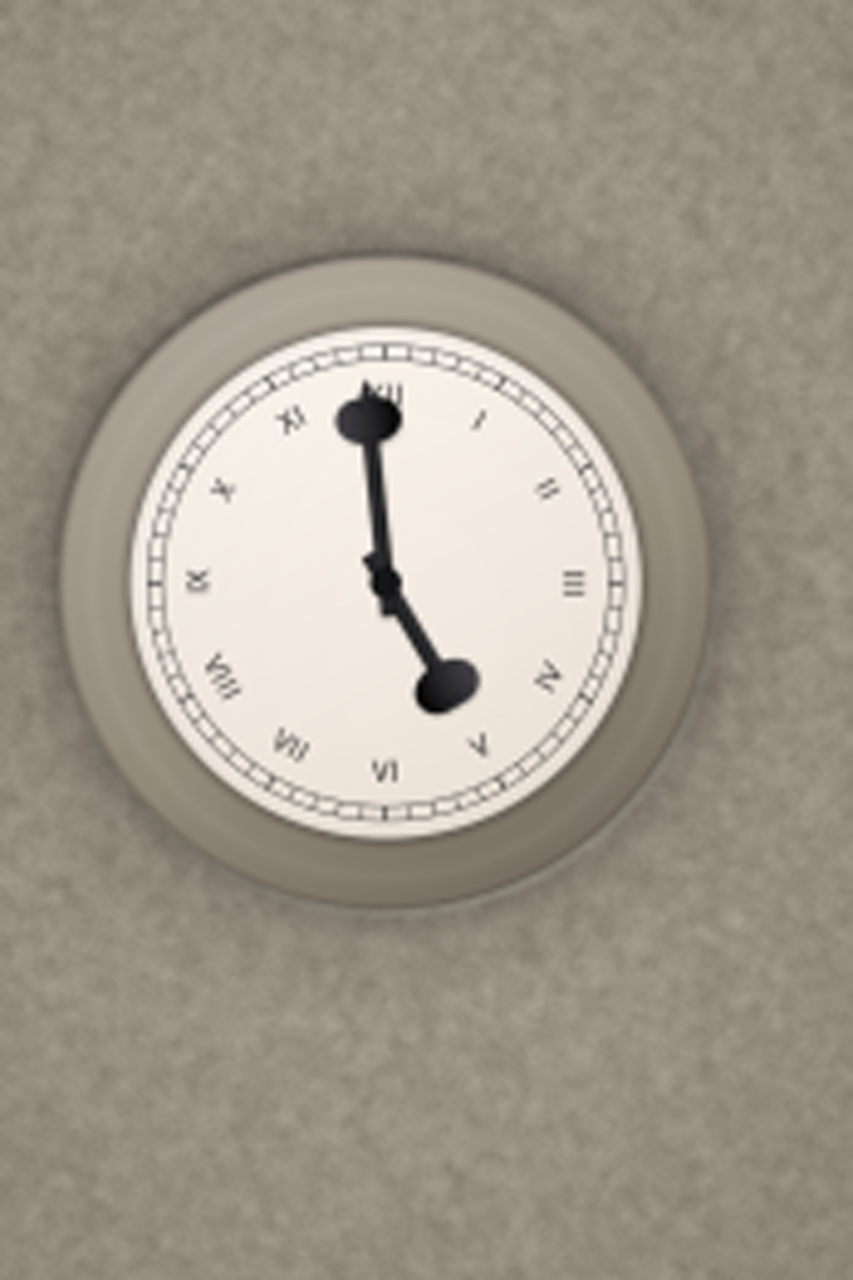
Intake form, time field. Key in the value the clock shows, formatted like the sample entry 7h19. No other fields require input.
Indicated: 4h59
